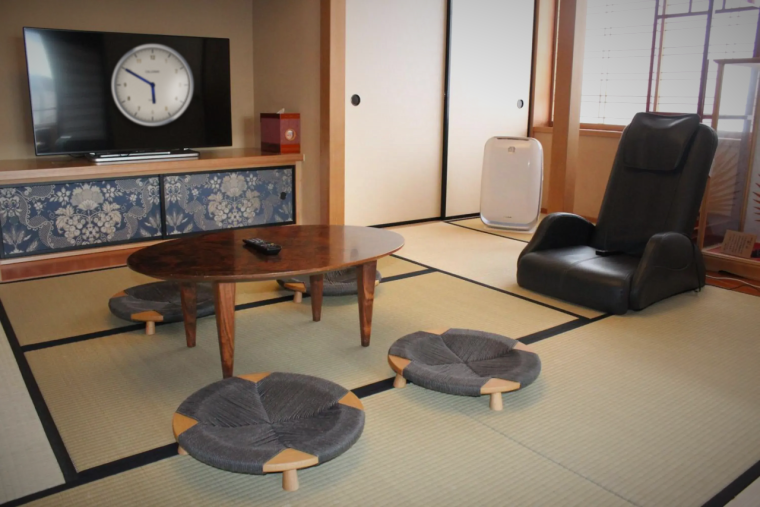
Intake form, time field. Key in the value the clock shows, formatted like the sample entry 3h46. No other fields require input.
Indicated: 5h50
